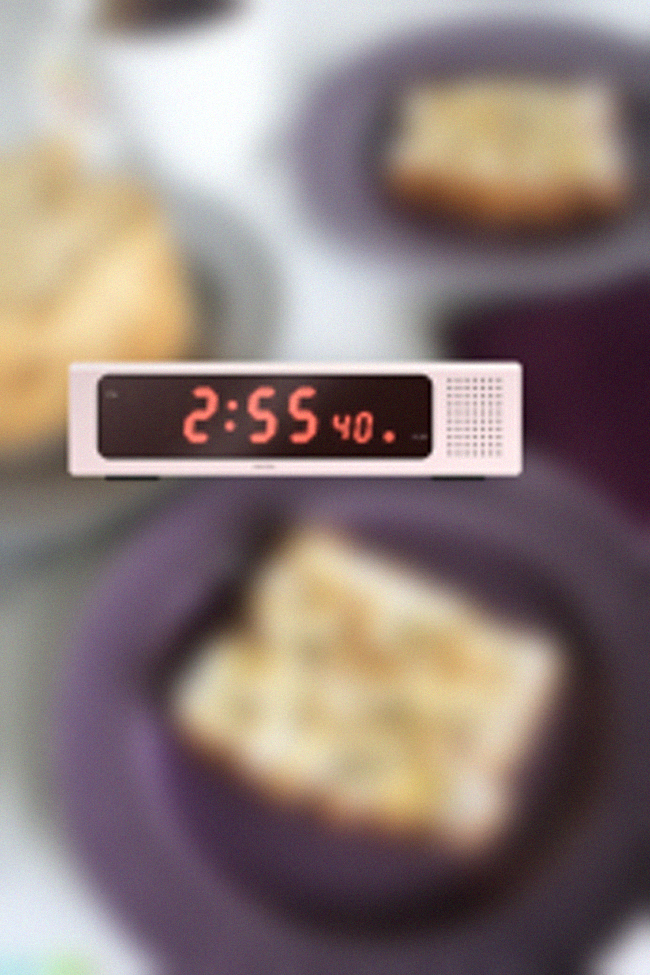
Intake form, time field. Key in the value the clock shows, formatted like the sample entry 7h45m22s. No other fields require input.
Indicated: 2h55m40s
